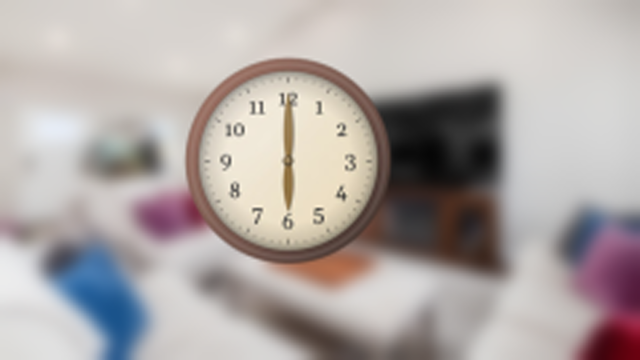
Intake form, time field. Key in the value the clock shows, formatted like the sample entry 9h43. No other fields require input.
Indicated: 6h00
